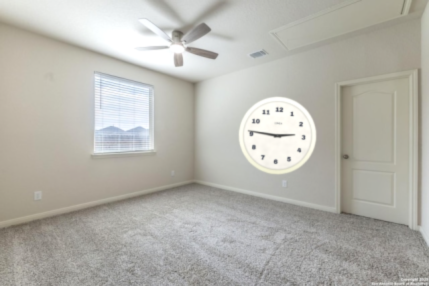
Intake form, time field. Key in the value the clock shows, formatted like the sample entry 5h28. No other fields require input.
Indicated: 2h46
